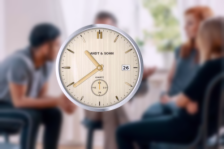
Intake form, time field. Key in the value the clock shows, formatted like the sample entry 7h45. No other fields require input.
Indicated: 10h39
